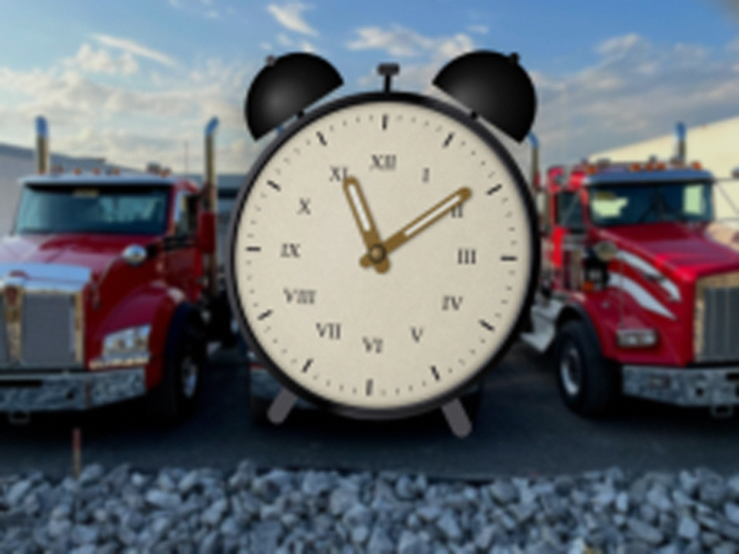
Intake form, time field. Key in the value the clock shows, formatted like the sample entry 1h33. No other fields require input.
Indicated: 11h09
